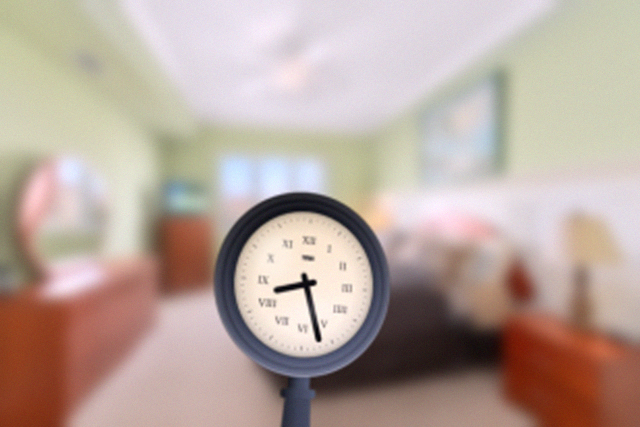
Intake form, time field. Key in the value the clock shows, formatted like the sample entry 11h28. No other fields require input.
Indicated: 8h27
